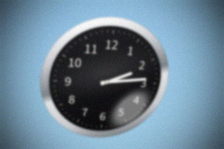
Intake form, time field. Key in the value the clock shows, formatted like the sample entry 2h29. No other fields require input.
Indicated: 2h14
